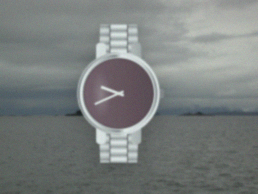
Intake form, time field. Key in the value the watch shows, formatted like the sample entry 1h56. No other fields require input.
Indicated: 9h41
